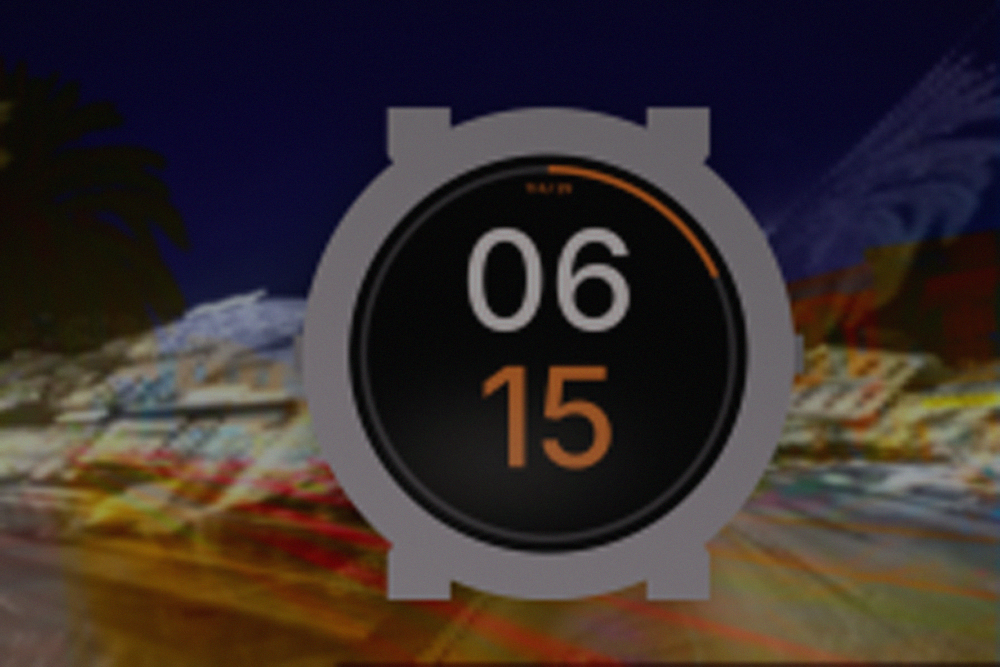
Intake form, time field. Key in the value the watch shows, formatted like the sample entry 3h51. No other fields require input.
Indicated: 6h15
